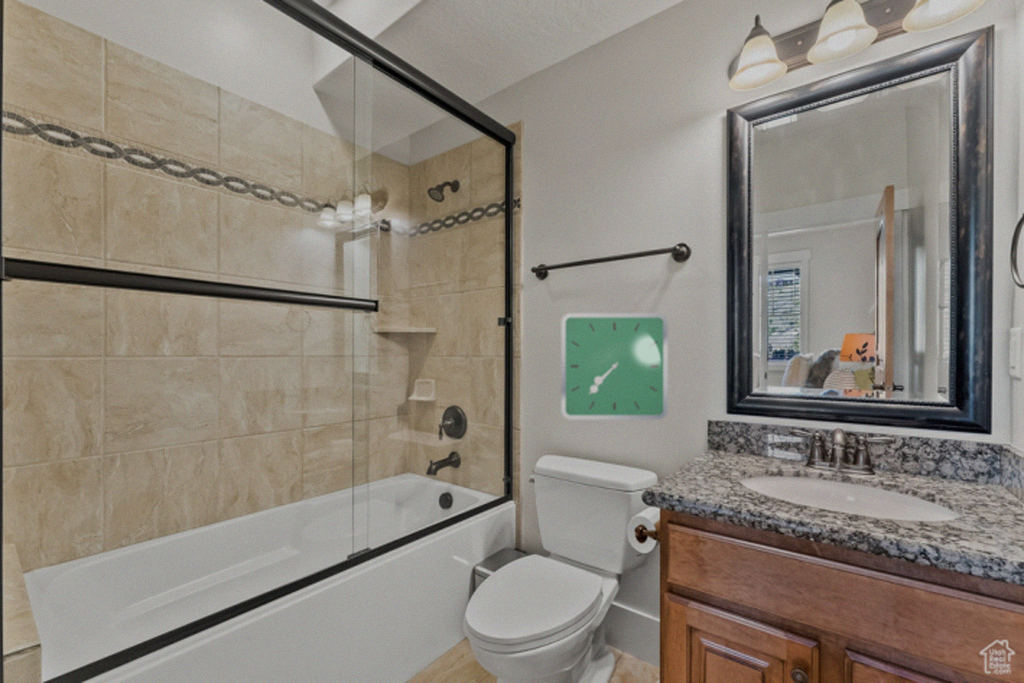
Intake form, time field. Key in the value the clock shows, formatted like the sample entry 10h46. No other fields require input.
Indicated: 7h37
